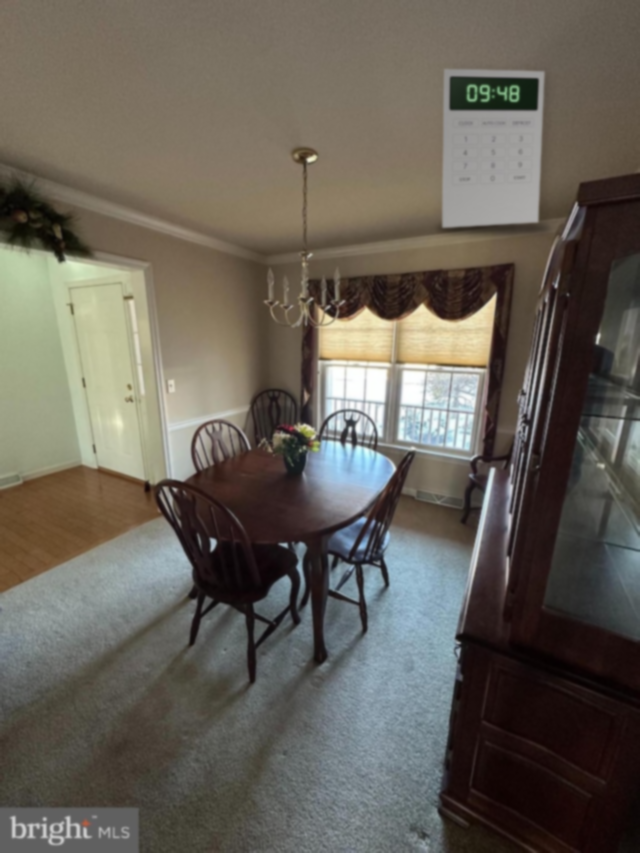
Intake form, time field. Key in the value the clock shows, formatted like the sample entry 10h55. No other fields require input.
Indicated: 9h48
